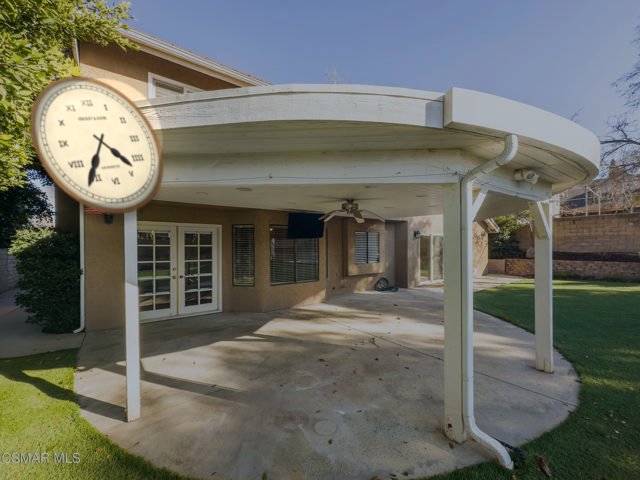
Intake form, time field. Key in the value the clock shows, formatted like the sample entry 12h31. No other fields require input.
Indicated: 4h36
